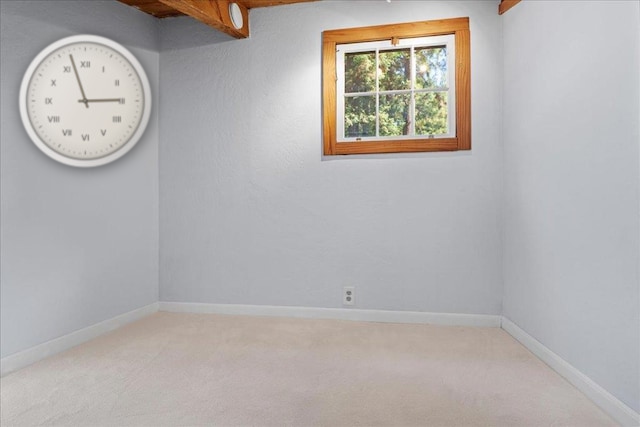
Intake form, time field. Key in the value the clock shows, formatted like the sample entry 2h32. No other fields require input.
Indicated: 2h57
